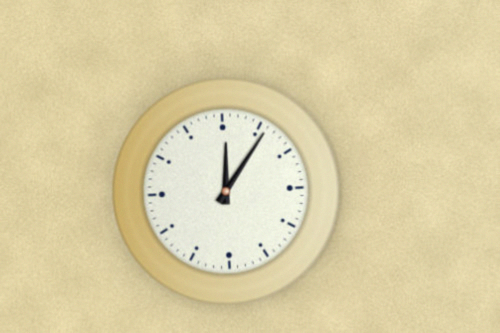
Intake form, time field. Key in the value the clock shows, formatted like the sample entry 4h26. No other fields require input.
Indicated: 12h06
